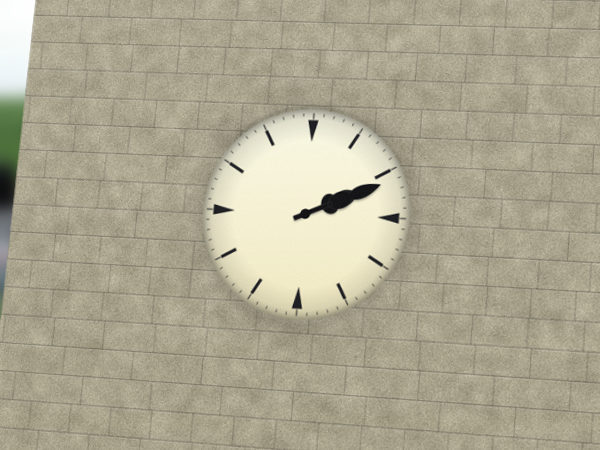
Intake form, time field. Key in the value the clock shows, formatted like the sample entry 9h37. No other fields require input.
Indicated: 2h11
